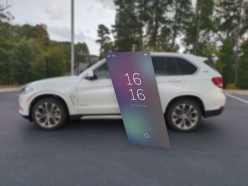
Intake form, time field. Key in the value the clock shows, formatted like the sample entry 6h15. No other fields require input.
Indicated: 16h16
